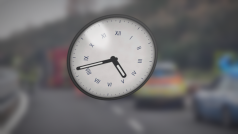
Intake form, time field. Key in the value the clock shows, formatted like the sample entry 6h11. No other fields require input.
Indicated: 4h42
